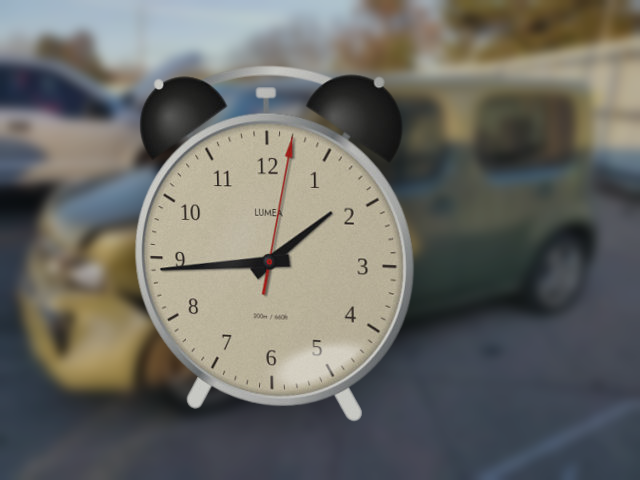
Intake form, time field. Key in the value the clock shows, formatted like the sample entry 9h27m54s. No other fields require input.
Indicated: 1h44m02s
